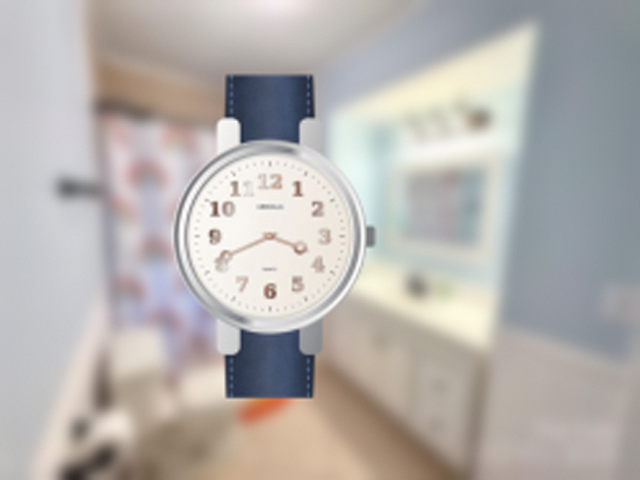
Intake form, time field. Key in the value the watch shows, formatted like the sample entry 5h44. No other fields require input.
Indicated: 3h41
